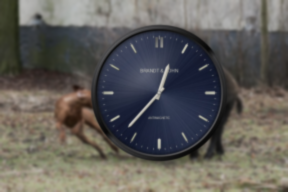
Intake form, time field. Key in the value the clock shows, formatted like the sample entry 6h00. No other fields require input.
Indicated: 12h37
